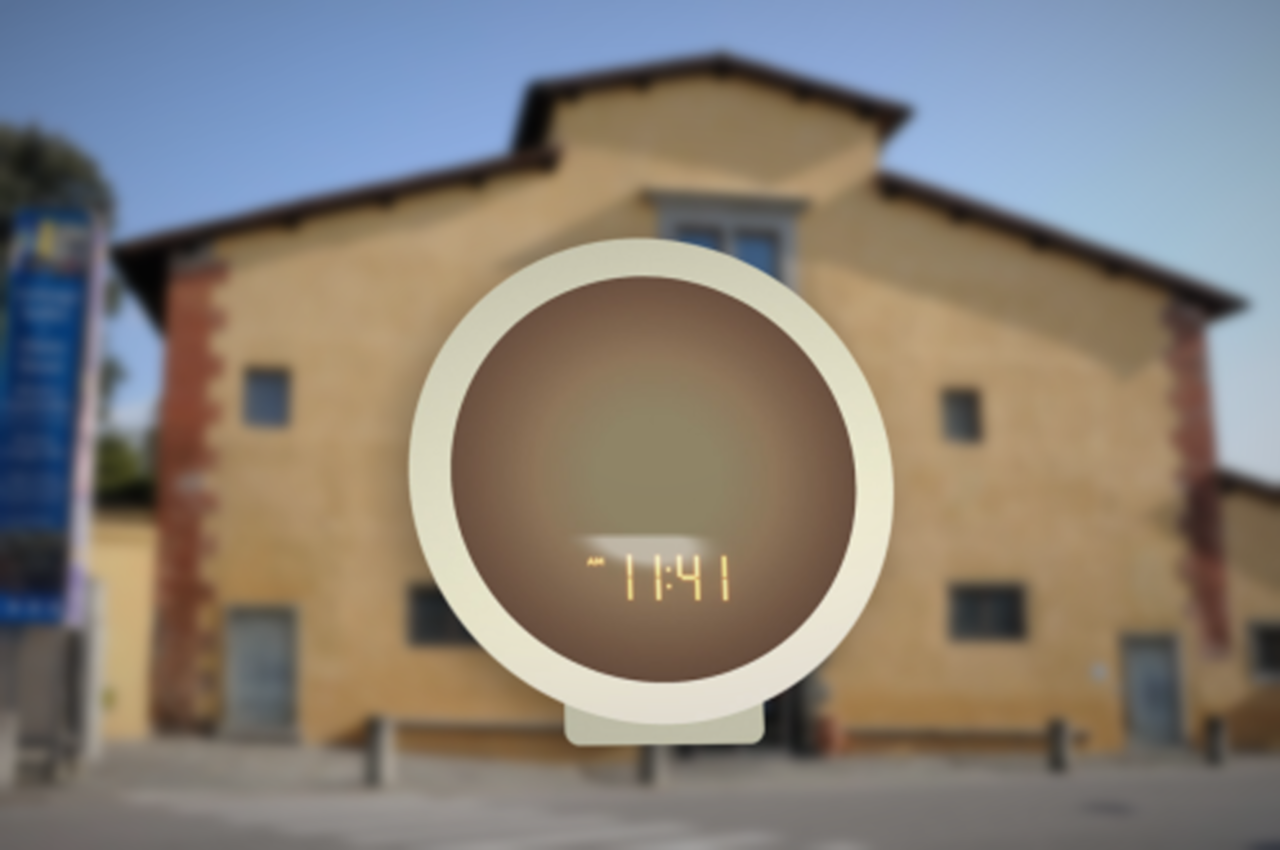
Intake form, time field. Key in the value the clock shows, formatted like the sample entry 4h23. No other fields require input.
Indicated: 11h41
